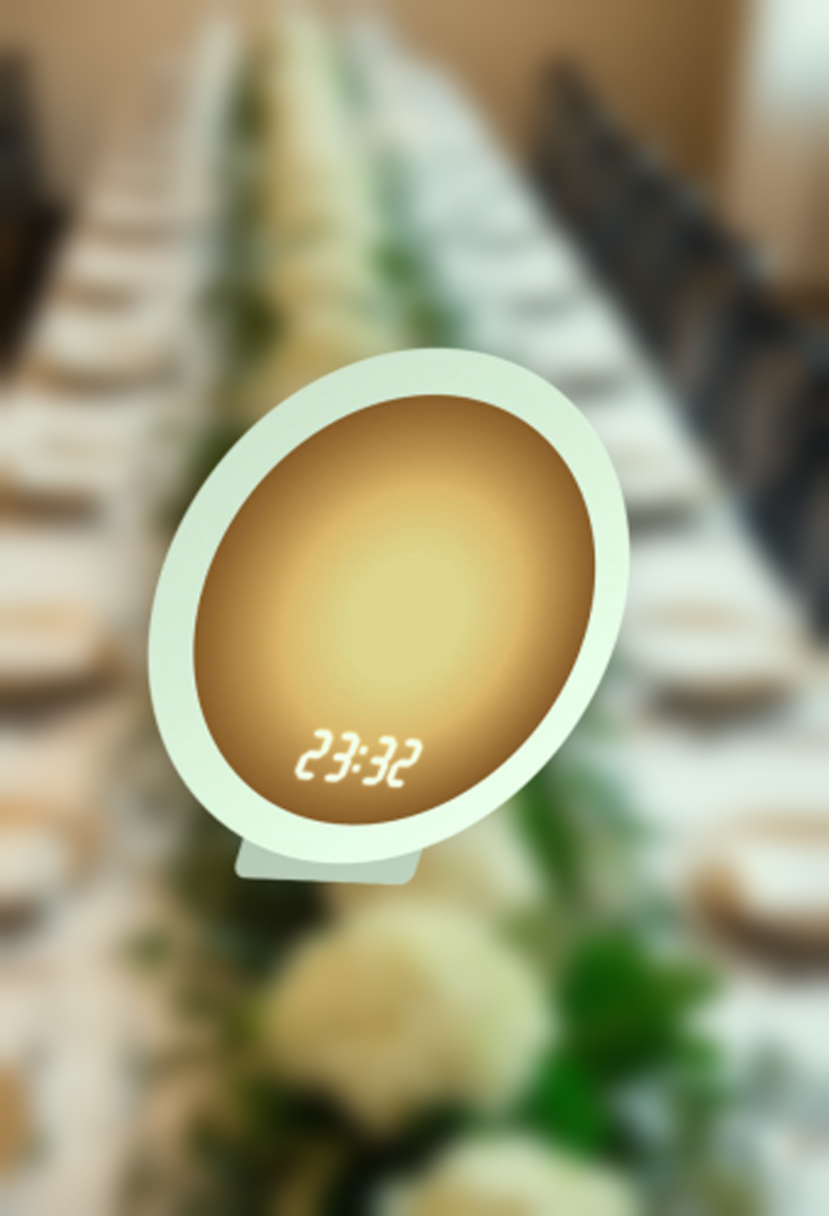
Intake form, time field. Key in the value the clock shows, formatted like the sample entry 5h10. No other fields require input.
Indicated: 23h32
